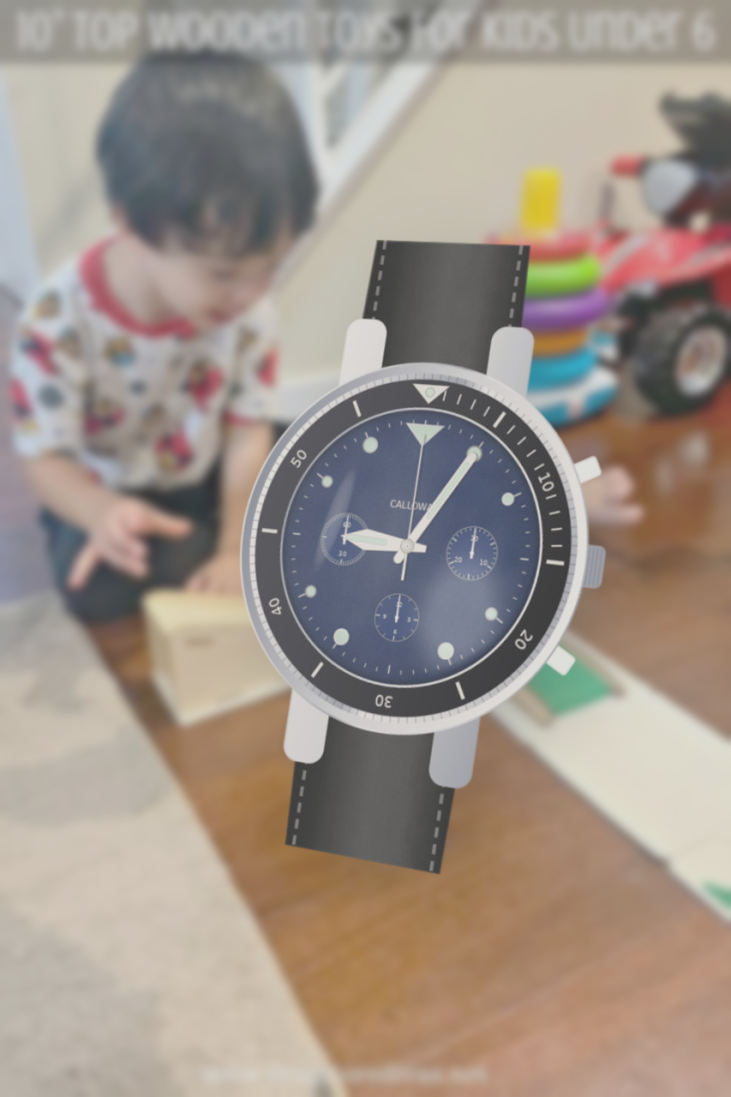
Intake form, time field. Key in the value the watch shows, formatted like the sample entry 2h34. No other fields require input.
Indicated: 9h05
